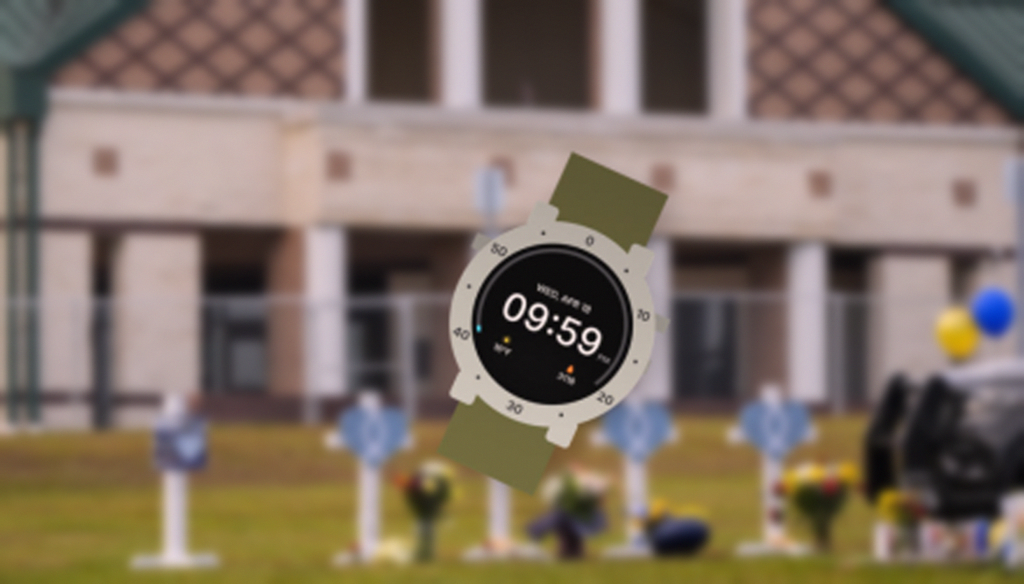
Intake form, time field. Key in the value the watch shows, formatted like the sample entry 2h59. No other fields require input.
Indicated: 9h59
